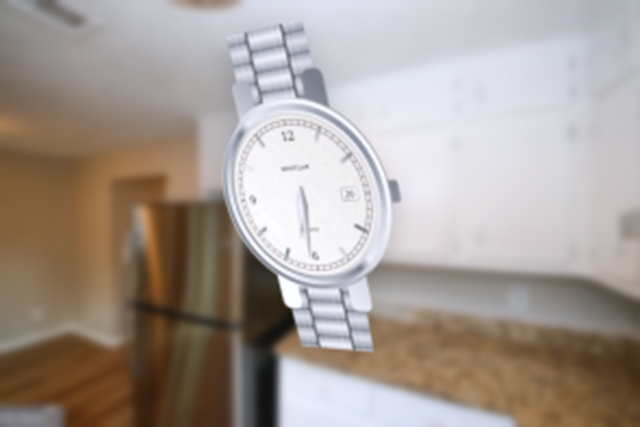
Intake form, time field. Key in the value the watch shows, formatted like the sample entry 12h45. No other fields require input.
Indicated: 6h31
